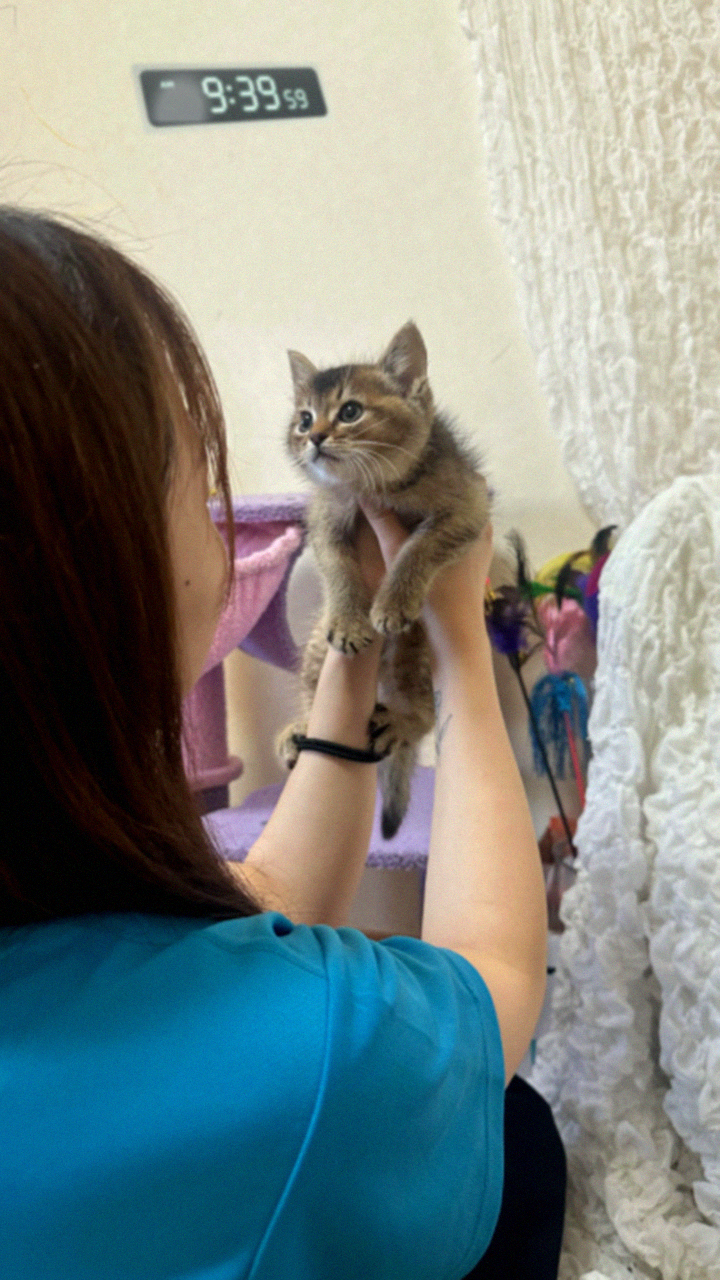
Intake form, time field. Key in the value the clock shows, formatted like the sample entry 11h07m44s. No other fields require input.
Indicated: 9h39m59s
